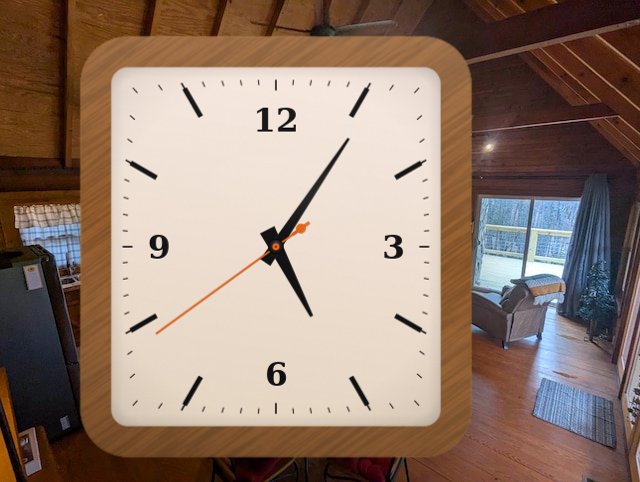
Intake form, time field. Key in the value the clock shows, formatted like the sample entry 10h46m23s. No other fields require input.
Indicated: 5h05m39s
